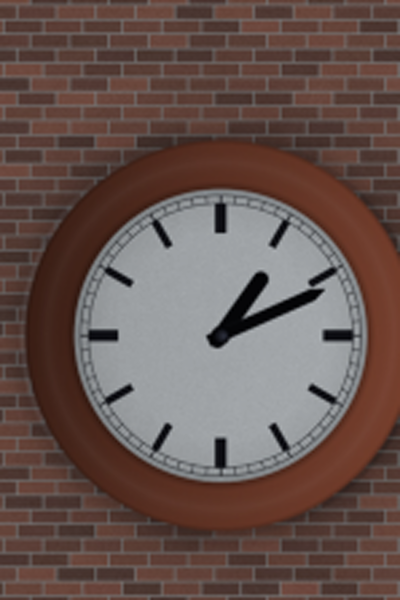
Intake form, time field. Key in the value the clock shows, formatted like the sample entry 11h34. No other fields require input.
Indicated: 1h11
